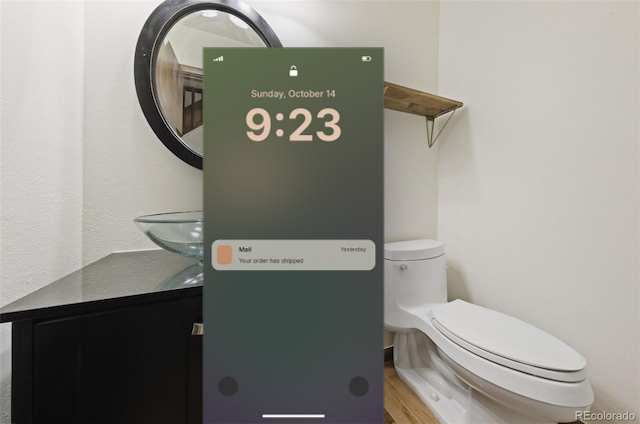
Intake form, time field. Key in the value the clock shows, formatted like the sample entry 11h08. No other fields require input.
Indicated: 9h23
